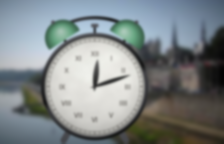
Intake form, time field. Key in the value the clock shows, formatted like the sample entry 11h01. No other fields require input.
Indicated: 12h12
